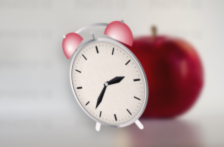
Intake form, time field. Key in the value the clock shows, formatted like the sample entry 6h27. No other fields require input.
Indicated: 2h37
